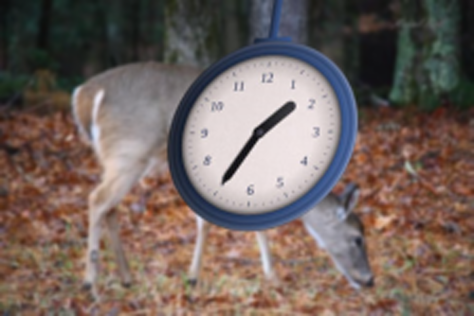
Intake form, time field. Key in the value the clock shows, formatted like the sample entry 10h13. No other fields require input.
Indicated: 1h35
